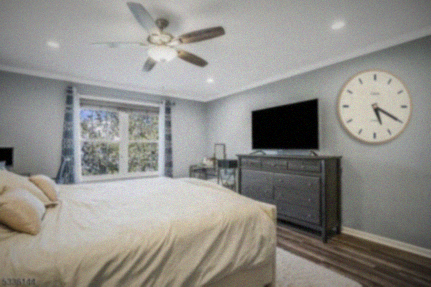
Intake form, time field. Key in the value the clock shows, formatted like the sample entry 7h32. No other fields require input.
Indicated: 5h20
